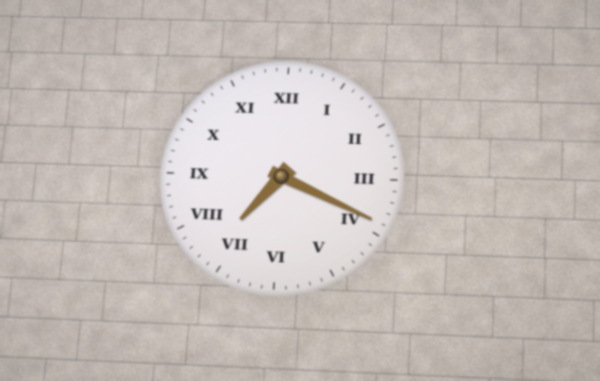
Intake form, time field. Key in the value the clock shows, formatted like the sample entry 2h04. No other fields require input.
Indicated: 7h19
